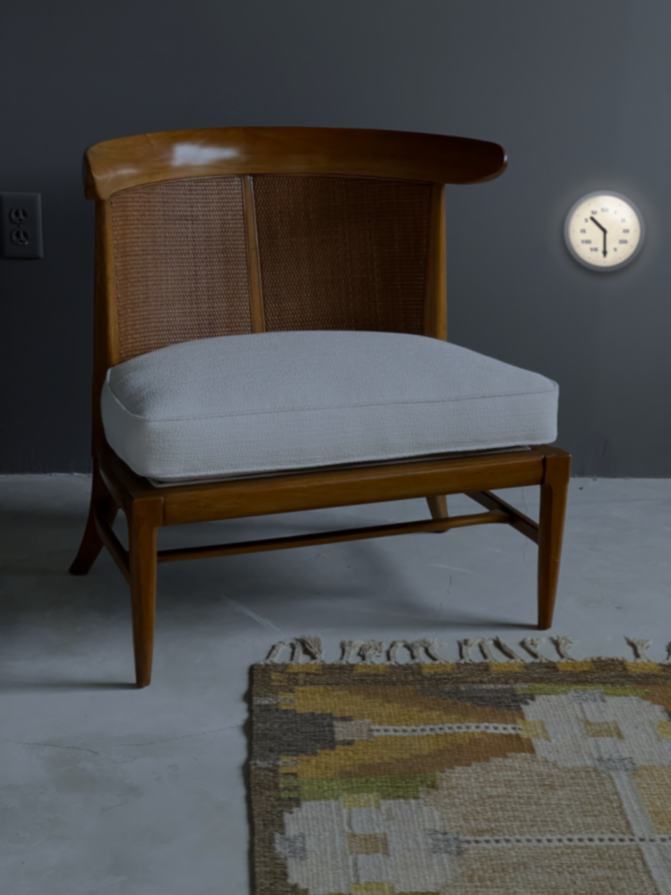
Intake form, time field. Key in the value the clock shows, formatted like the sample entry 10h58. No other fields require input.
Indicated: 10h30
